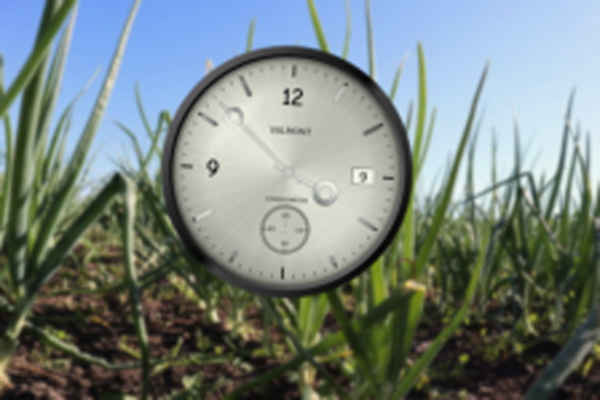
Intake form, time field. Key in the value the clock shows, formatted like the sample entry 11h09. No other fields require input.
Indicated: 3h52
